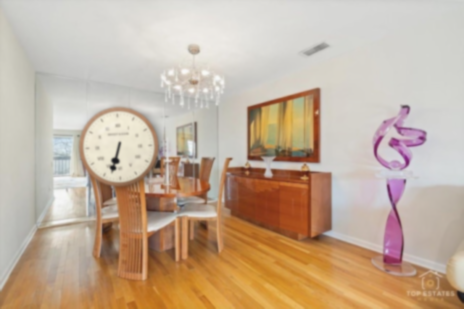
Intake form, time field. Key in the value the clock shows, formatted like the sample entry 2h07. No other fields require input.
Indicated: 6h33
